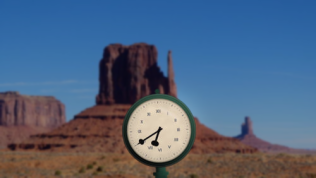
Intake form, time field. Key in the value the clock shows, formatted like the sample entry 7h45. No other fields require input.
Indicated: 6h40
